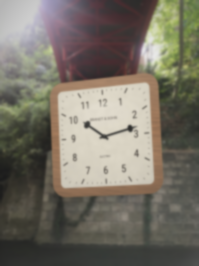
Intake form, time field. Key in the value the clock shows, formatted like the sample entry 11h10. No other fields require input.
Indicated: 10h13
